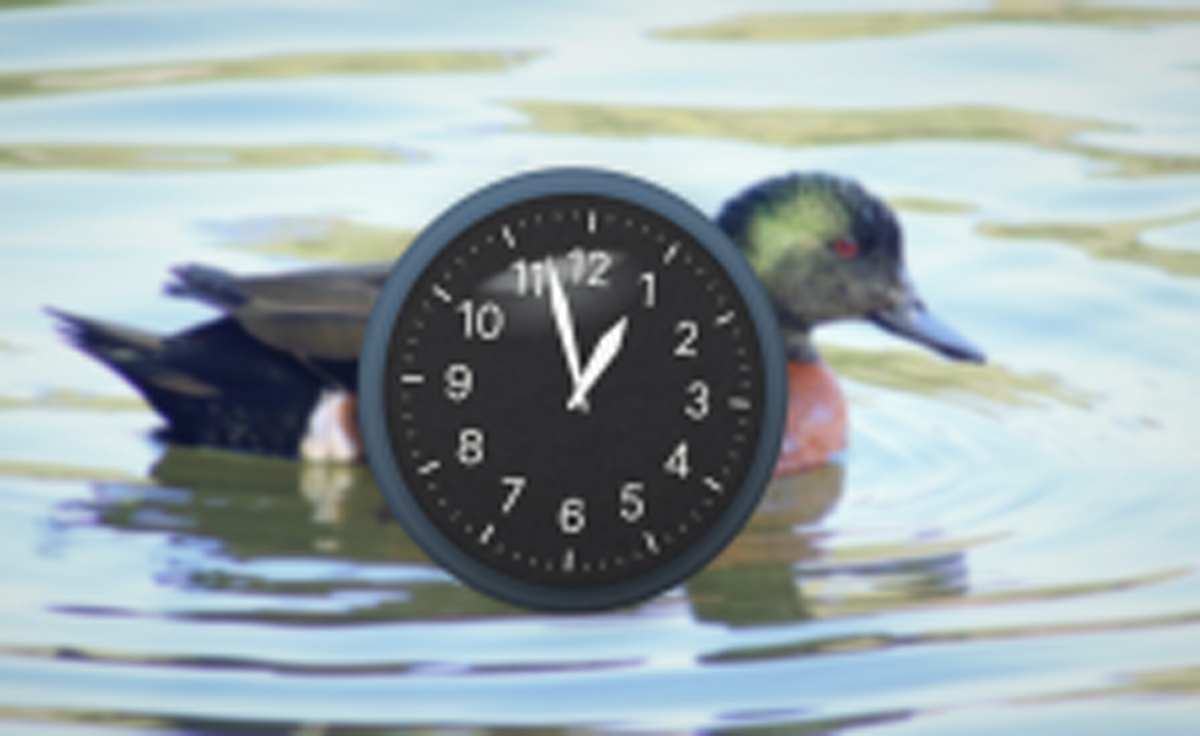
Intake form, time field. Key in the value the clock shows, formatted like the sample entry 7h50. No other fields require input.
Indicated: 12h57
